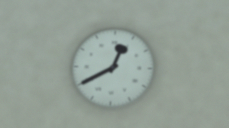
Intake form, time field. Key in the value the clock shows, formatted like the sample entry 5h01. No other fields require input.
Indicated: 12h40
